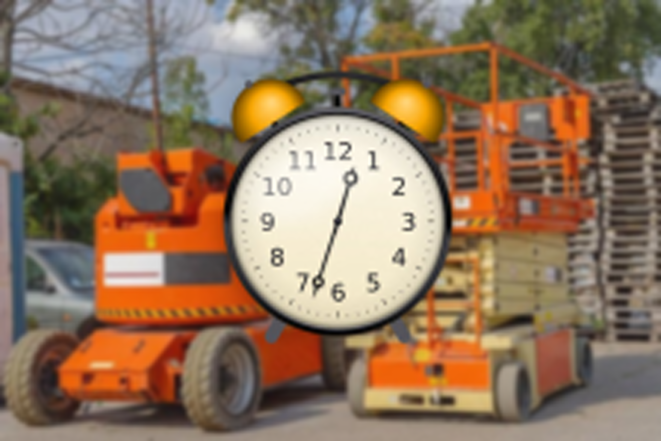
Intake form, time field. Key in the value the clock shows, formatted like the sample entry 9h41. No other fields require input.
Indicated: 12h33
